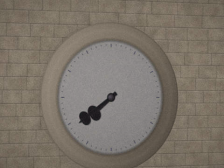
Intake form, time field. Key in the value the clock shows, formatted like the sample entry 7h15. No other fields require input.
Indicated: 7h39
